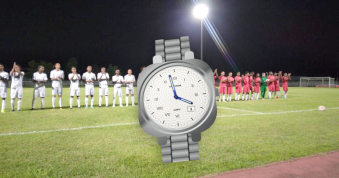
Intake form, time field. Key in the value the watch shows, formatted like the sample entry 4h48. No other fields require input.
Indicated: 3h58
